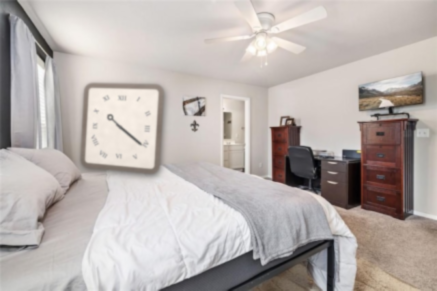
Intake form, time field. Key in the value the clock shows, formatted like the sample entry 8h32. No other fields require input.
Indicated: 10h21
